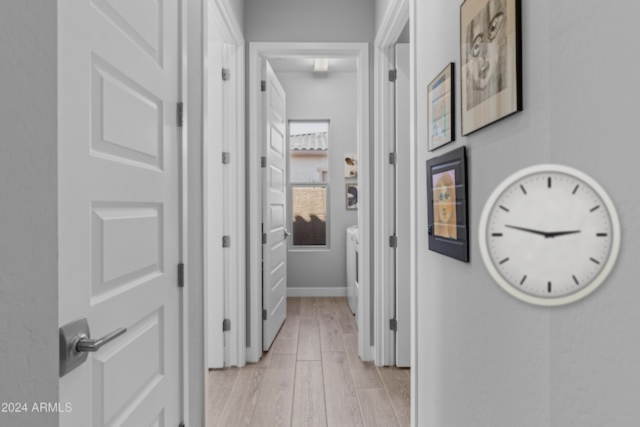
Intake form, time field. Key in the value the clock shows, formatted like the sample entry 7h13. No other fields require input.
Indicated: 2h47
